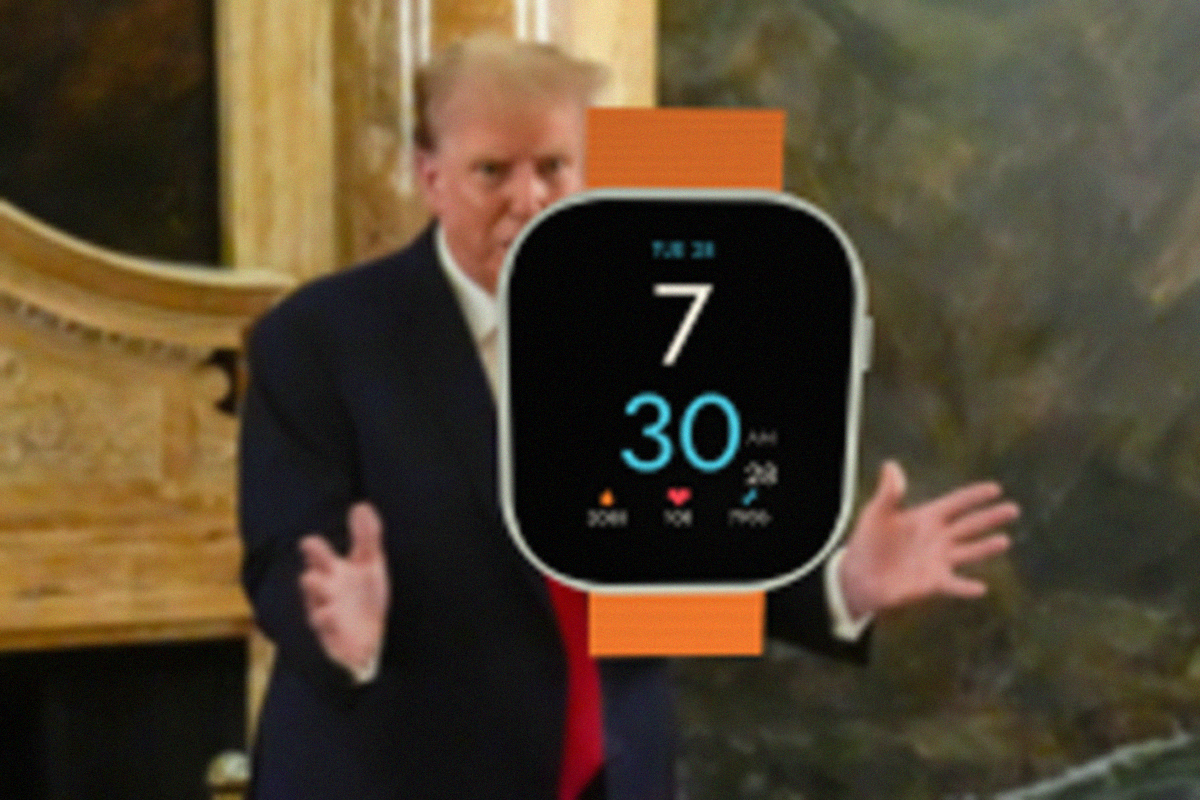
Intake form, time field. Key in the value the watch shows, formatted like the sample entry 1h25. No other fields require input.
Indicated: 7h30
